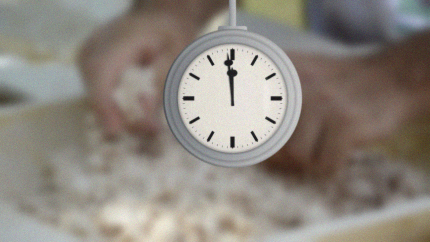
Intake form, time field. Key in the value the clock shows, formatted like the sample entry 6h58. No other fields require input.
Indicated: 11h59
